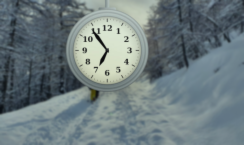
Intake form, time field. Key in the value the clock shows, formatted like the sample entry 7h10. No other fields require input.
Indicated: 6h54
